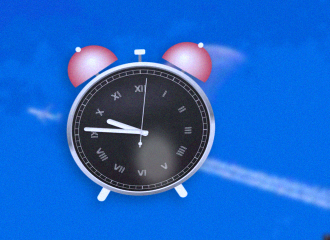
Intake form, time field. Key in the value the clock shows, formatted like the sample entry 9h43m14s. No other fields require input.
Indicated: 9h46m01s
